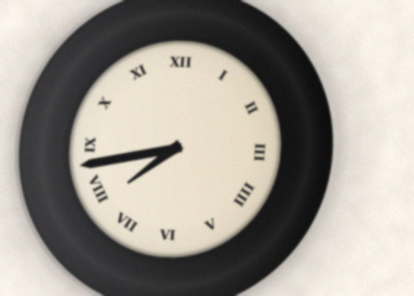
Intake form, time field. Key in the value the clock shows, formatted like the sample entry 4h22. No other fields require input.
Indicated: 7h43
